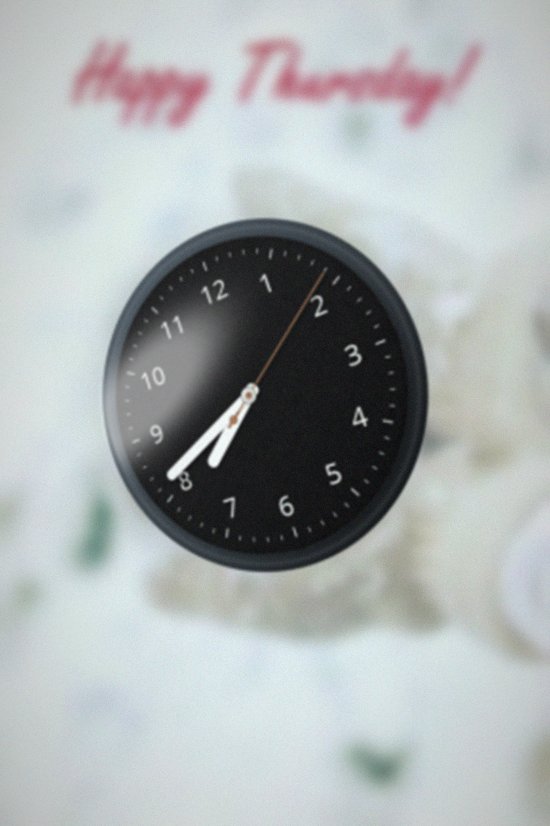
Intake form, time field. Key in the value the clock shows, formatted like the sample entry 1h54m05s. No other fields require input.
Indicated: 7h41m09s
